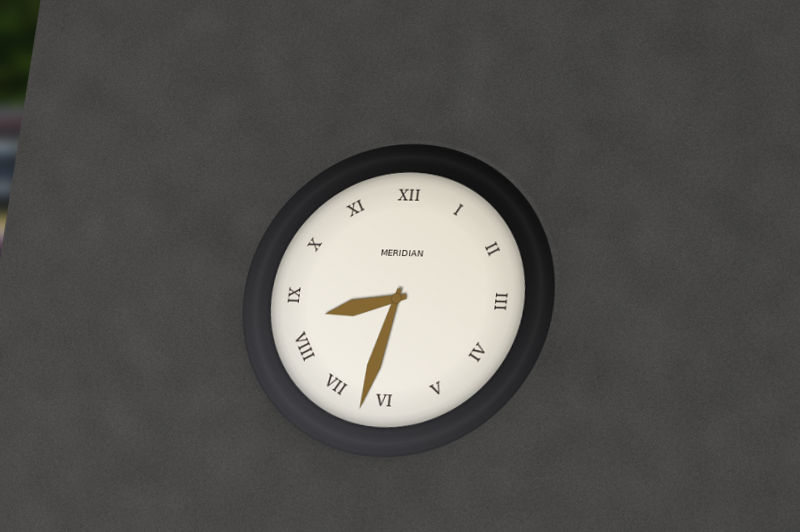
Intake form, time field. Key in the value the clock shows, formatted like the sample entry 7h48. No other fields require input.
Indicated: 8h32
